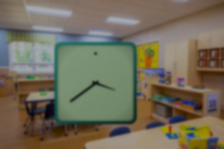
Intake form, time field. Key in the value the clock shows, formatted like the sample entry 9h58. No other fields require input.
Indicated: 3h39
